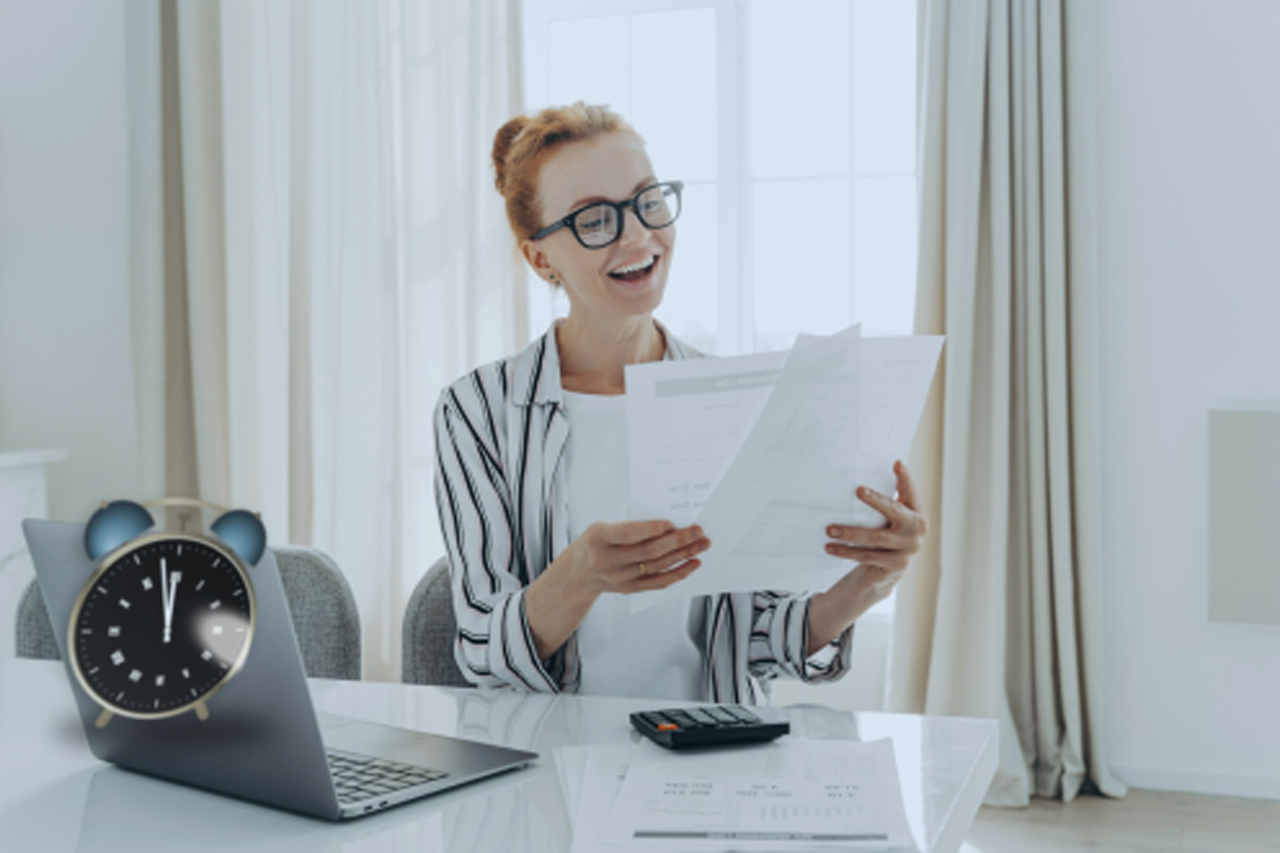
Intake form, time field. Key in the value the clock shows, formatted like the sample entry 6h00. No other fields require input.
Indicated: 11h58
